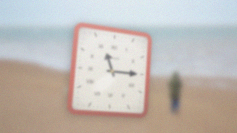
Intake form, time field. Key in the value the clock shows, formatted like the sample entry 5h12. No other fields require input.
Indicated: 11h15
